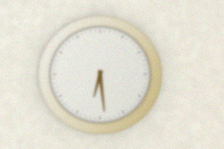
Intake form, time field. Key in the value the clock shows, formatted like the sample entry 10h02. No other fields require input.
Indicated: 6h29
